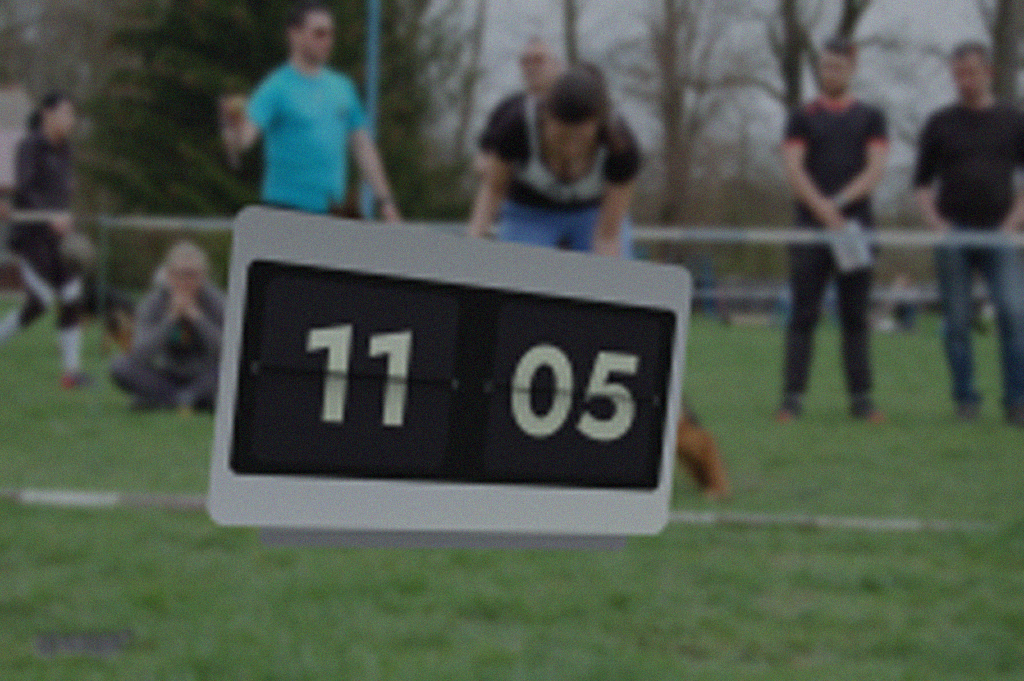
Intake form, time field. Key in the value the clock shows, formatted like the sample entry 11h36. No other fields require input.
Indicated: 11h05
